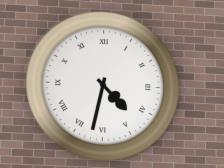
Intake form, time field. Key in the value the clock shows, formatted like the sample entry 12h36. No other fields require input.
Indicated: 4h32
